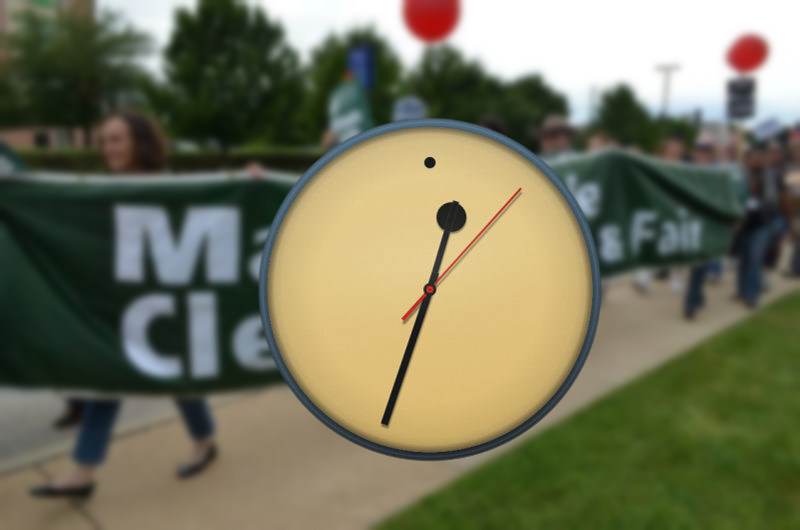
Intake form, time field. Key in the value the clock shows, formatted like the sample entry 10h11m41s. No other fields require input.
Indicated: 12h33m07s
